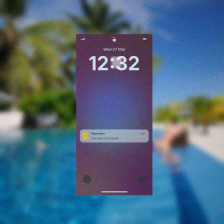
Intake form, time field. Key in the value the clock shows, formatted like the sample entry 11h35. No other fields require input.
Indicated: 12h32
